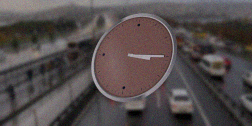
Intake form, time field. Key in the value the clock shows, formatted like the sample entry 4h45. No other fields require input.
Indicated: 3h15
